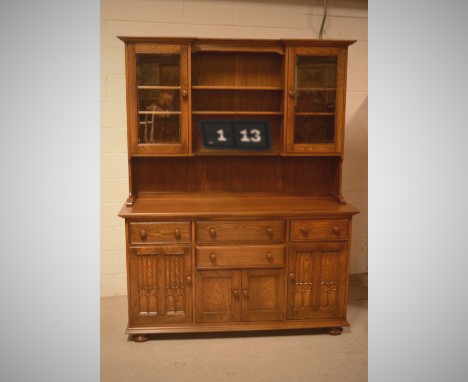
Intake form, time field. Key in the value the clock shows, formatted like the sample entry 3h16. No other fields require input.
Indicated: 1h13
